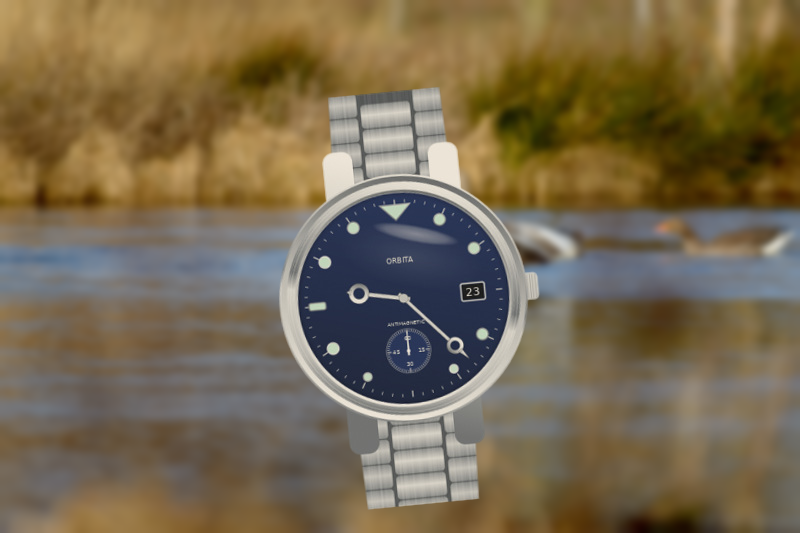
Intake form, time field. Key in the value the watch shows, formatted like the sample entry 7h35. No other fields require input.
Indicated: 9h23
